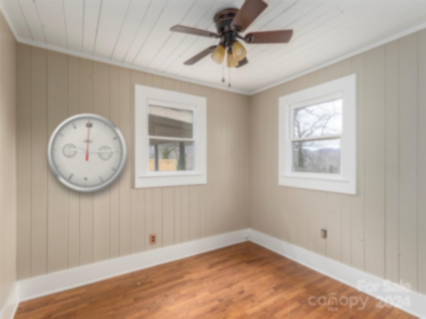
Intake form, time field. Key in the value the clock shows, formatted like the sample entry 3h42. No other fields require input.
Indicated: 9h14
